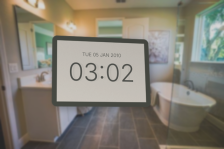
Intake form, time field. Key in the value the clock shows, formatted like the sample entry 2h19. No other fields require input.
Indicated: 3h02
